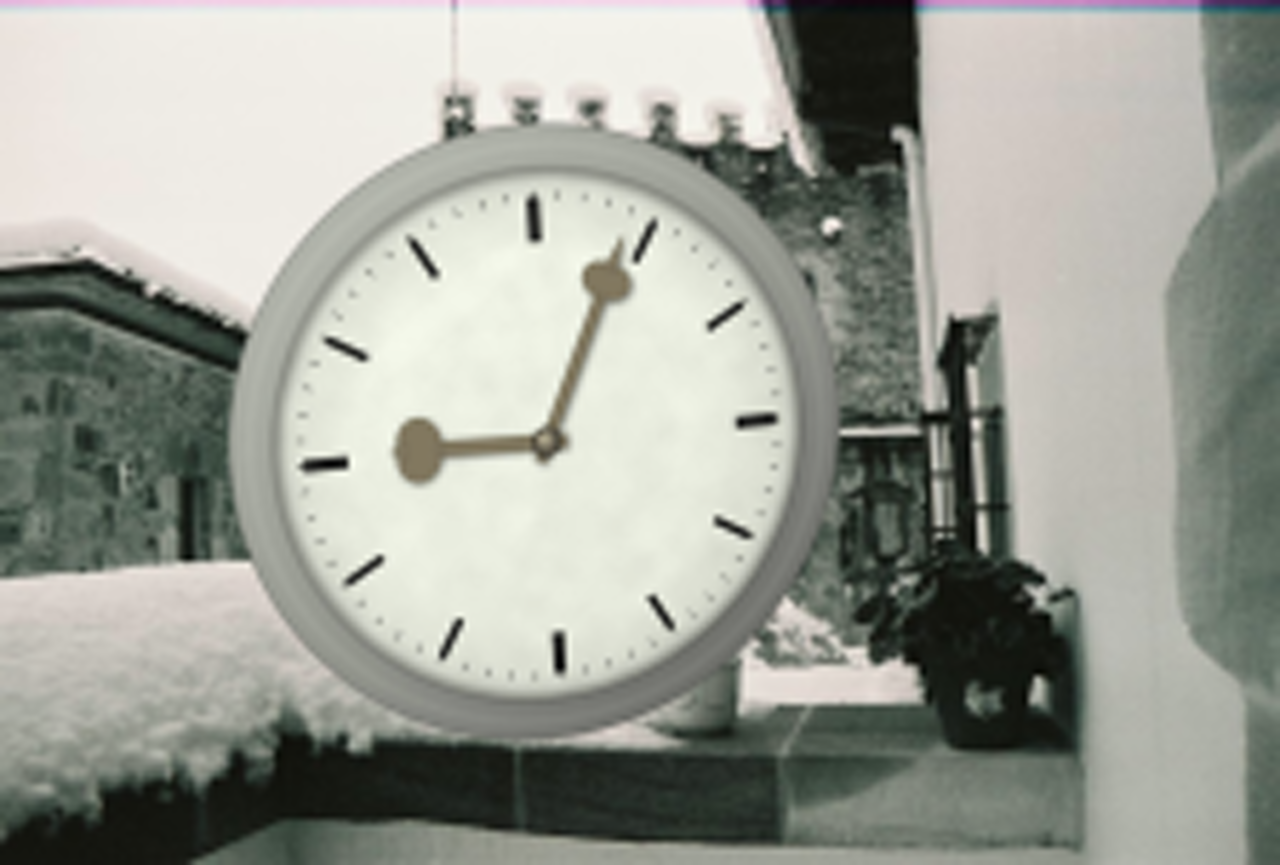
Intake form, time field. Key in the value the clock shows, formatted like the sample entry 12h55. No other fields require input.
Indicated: 9h04
